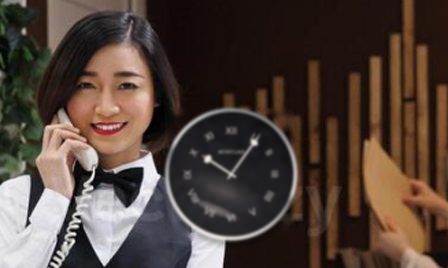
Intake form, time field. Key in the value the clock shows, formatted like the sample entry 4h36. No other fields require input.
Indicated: 10h06
